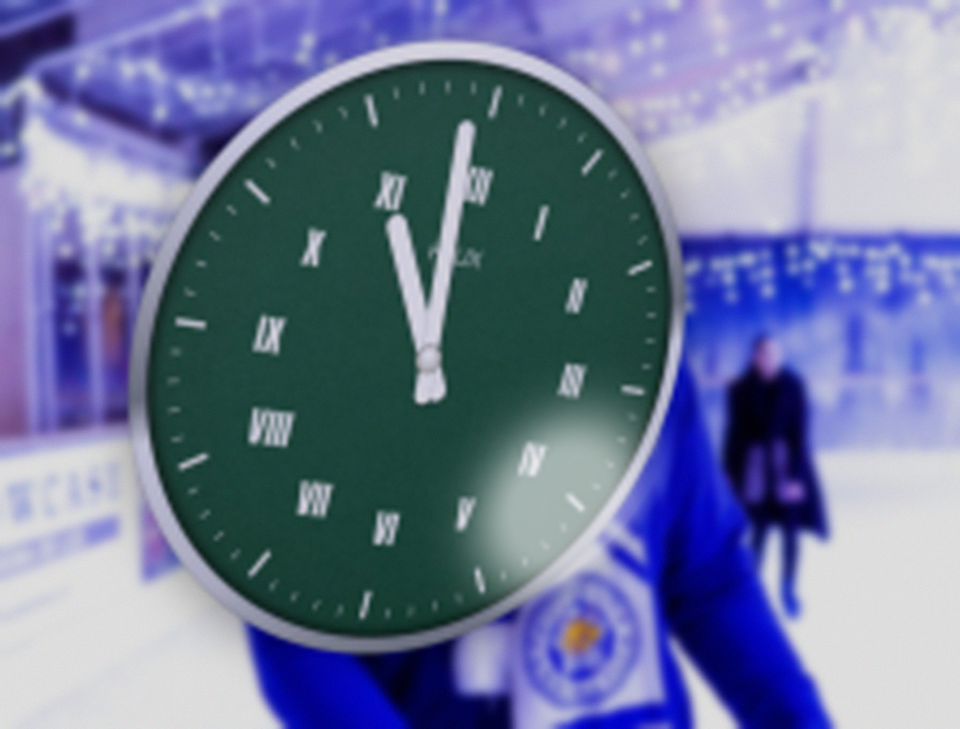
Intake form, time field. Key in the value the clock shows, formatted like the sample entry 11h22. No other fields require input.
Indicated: 10h59
